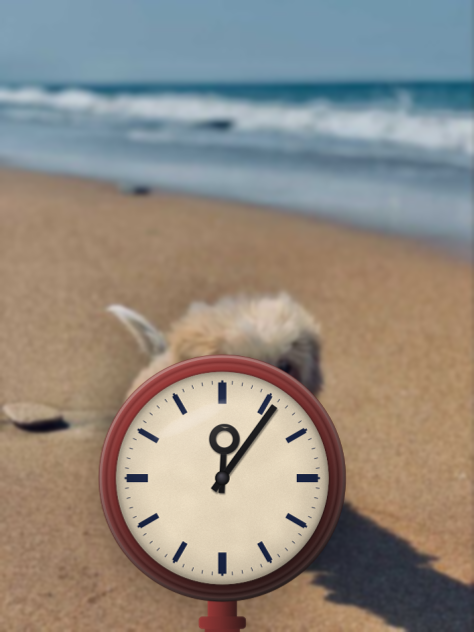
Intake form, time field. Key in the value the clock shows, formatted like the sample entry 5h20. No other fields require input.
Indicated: 12h06
